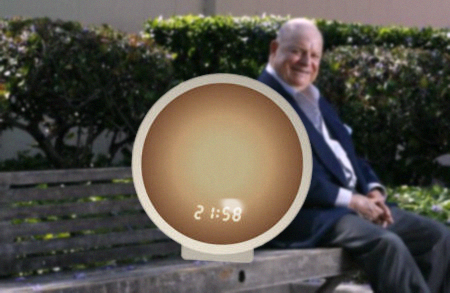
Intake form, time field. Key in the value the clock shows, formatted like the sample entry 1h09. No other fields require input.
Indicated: 21h58
